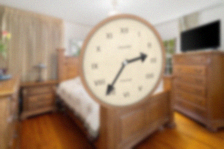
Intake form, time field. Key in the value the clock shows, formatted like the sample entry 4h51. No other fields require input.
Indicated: 2h36
